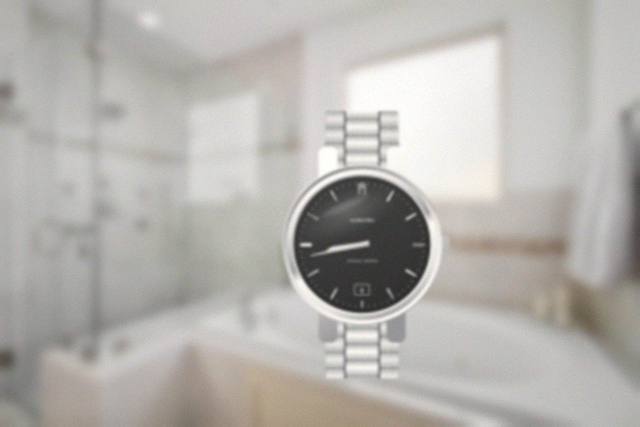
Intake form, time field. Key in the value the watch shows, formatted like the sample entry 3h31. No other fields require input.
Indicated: 8h43
